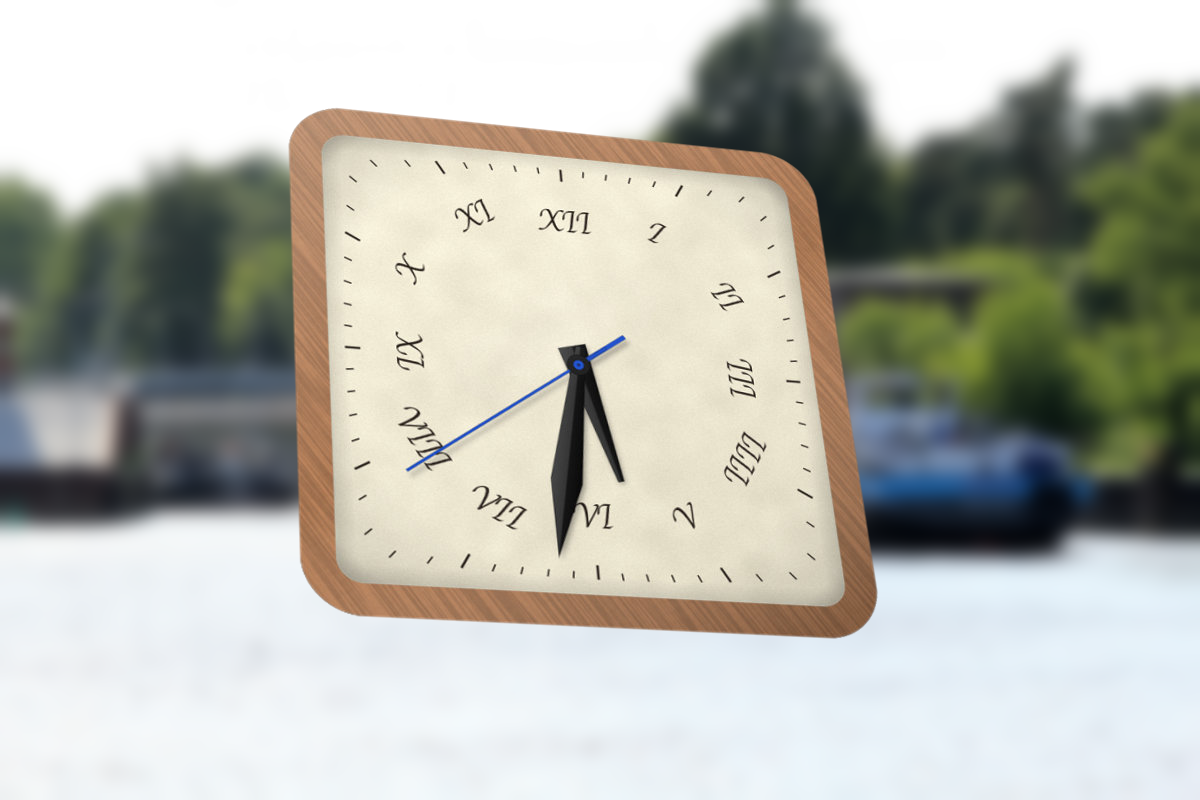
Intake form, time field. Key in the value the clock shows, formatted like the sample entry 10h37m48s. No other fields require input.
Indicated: 5h31m39s
